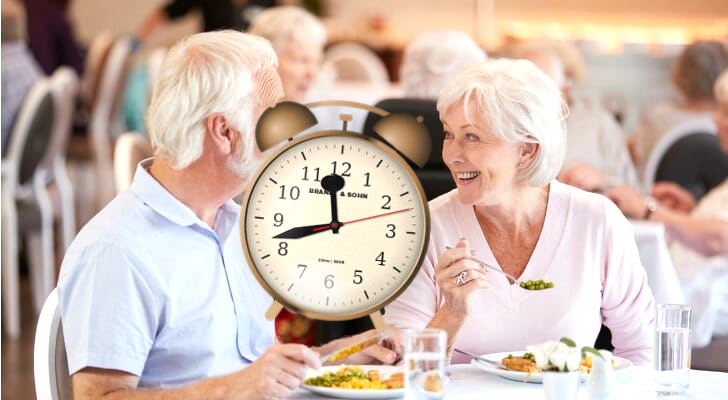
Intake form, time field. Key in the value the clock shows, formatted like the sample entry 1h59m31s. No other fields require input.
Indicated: 11h42m12s
